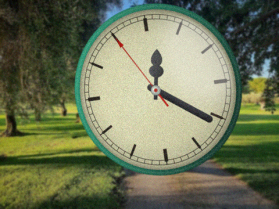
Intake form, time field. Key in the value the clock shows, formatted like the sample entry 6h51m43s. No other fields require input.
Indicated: 12h20m55s
